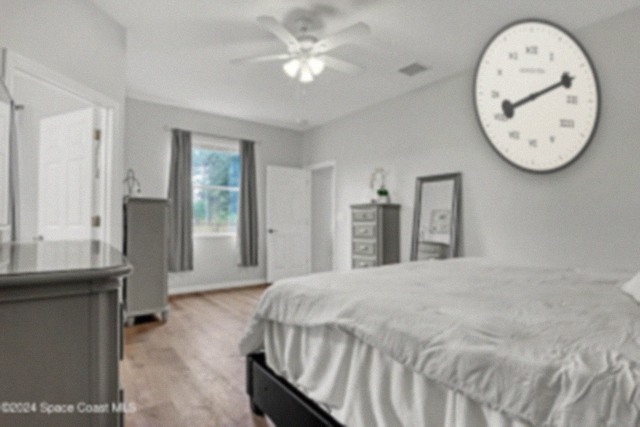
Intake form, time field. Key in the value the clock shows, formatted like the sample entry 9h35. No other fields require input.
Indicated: 8h11
